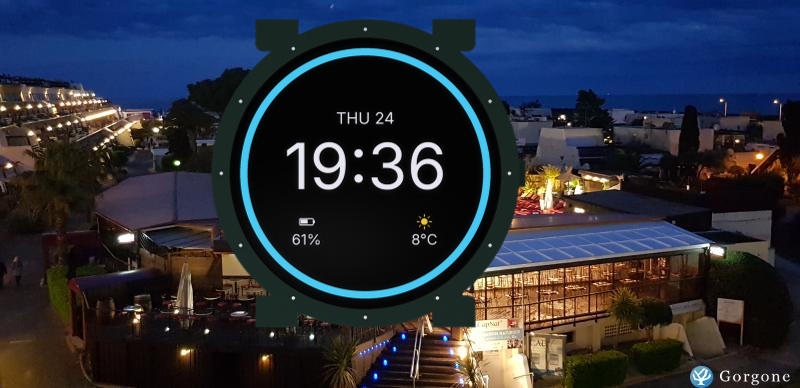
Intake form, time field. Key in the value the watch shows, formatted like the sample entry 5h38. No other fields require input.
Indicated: 19h36
